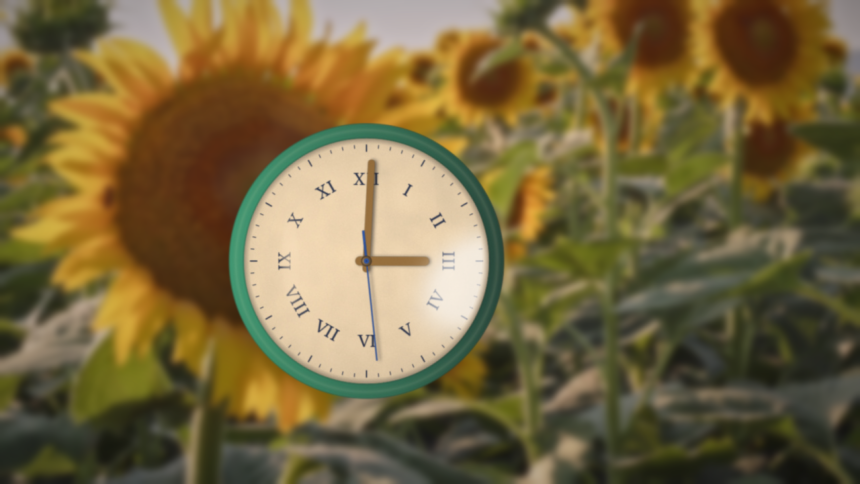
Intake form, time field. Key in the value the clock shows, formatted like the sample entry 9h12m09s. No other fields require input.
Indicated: 3h00m29s
